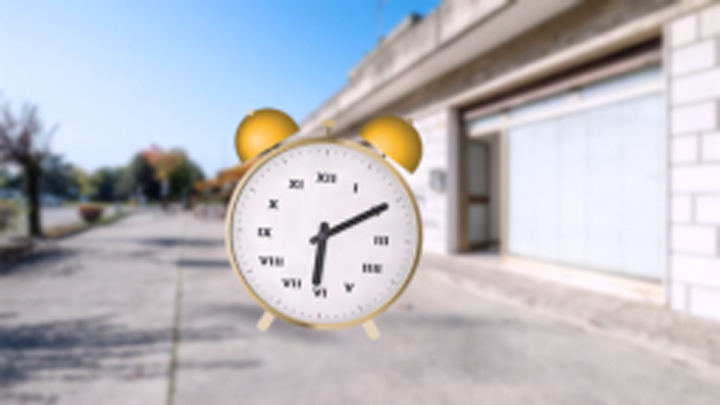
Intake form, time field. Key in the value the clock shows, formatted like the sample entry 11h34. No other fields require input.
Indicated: 6h10
